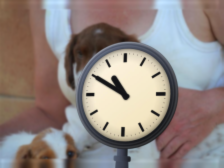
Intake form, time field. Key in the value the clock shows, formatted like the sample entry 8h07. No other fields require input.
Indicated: 10h50
